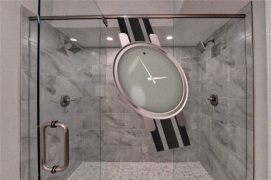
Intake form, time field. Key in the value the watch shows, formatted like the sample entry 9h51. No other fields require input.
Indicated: 2h57
